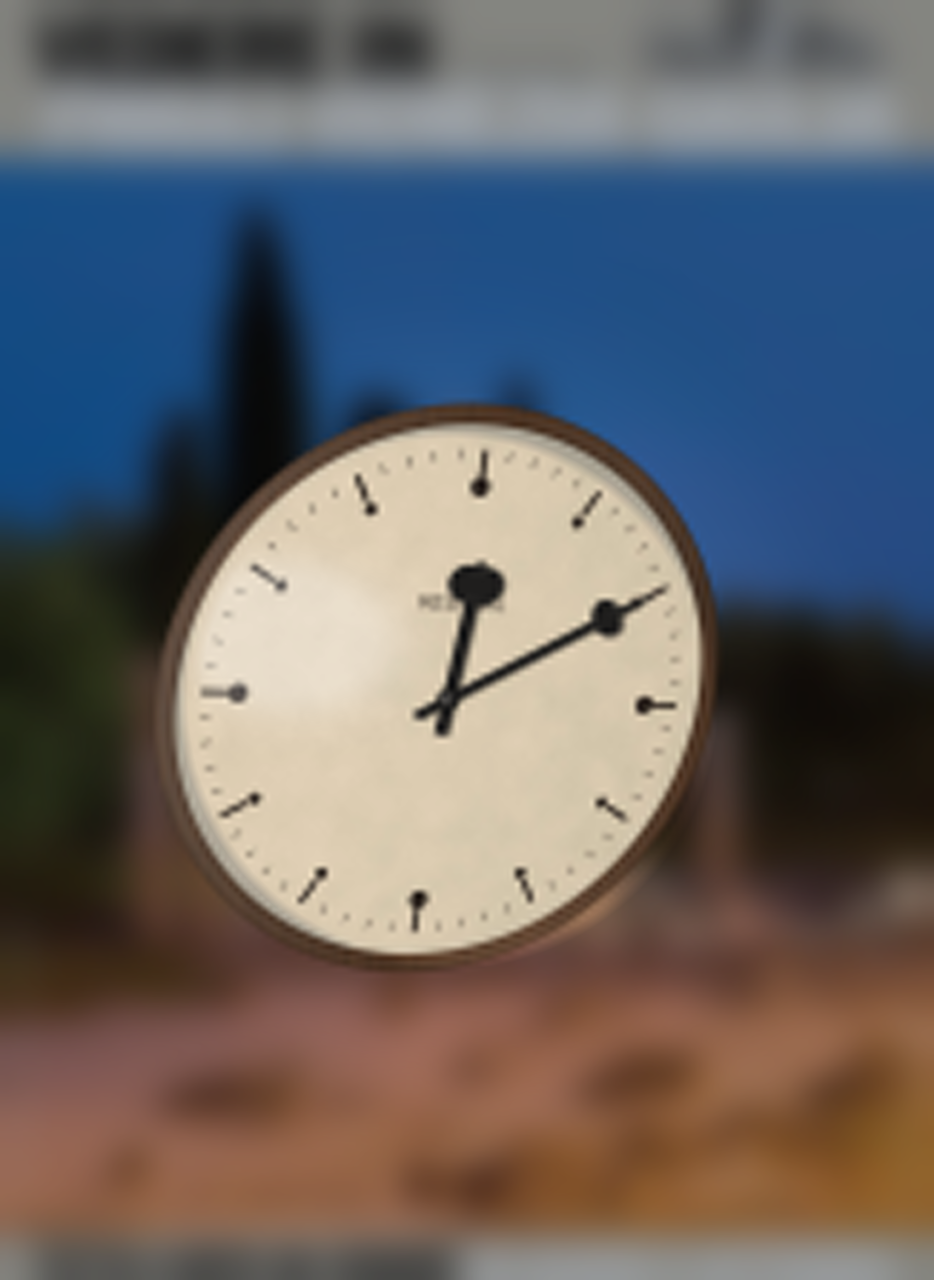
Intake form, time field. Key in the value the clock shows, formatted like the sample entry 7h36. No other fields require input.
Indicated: 12h10
